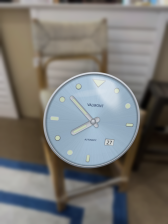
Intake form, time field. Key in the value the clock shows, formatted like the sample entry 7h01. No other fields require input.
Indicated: 7h52
